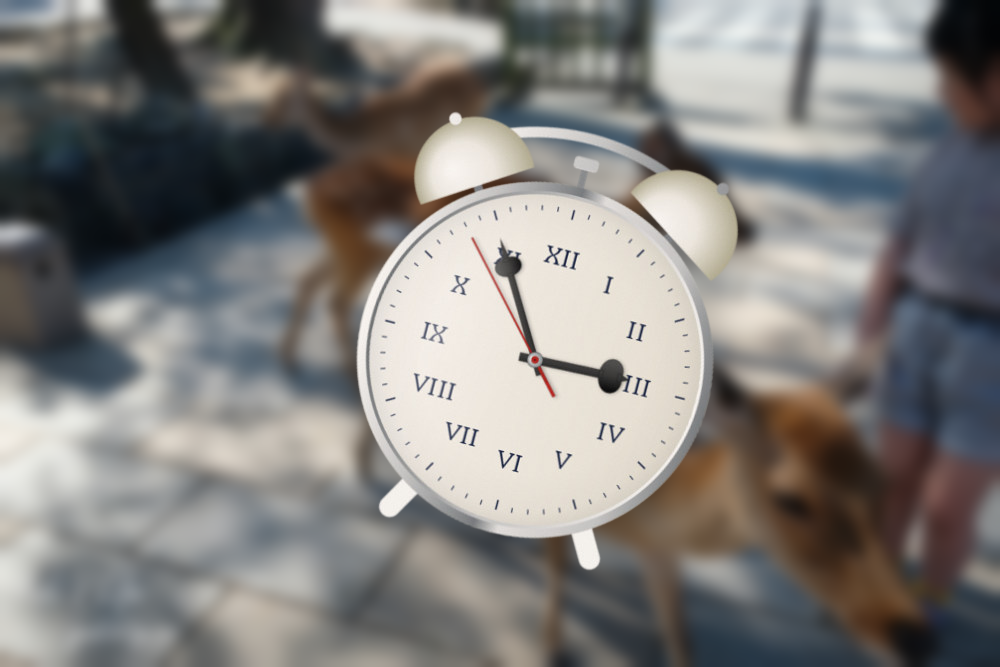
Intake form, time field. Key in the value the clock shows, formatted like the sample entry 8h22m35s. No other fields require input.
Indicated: 2h54m53s
